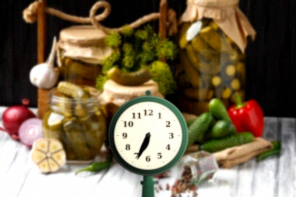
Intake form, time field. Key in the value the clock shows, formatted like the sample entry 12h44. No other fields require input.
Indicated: 6h34
